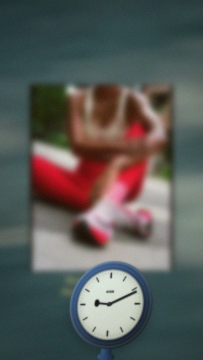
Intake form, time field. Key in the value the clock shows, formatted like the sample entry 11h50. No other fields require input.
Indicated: 9h11
